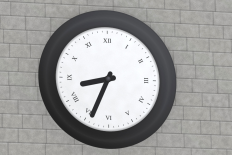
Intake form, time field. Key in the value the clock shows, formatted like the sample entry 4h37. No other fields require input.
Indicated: 8h34
